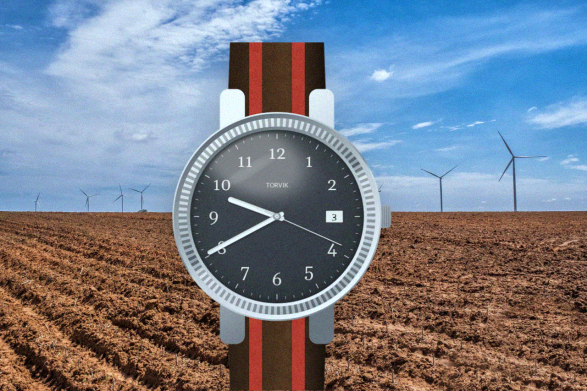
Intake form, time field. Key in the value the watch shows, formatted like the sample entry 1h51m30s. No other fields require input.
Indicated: 9h40m19s
